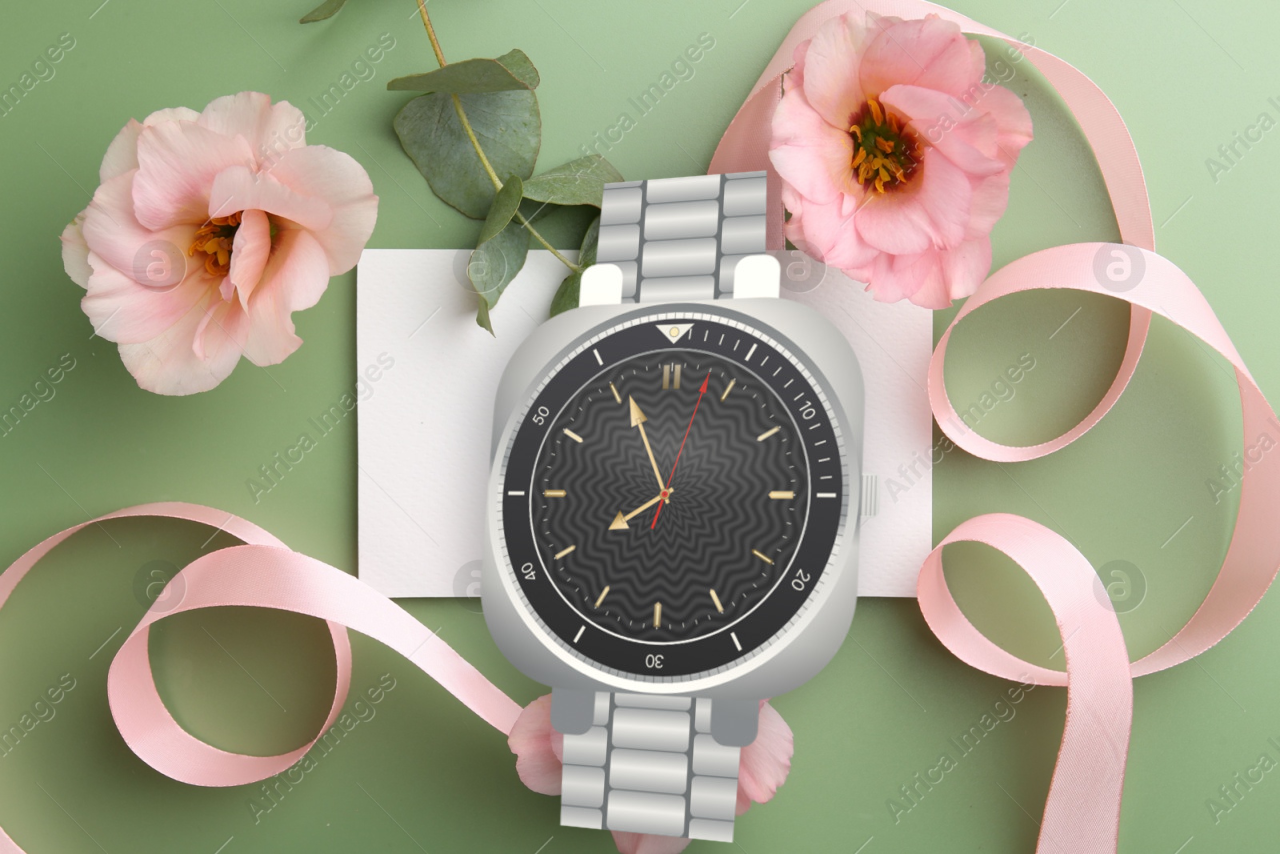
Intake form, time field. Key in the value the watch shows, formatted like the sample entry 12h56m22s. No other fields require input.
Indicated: 7h56m03s
